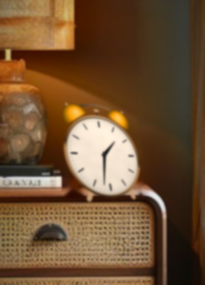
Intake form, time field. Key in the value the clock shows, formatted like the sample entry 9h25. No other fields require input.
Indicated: 1h32
